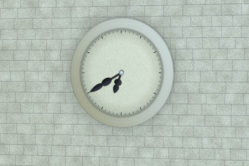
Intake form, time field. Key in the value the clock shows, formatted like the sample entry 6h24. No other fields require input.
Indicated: 6h40
